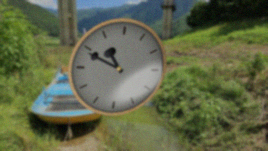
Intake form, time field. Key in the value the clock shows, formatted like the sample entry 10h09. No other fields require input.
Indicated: 10h49
